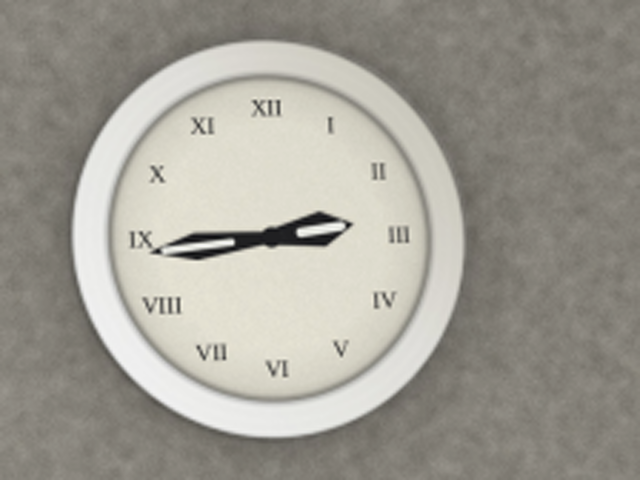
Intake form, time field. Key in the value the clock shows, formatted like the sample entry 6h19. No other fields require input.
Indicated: 2h44
